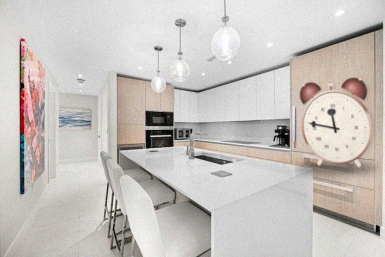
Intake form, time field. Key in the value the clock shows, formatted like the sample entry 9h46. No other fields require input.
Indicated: 11h47
